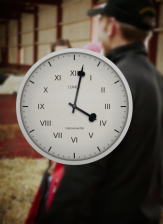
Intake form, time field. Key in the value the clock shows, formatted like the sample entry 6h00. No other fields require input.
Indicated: 4h02
